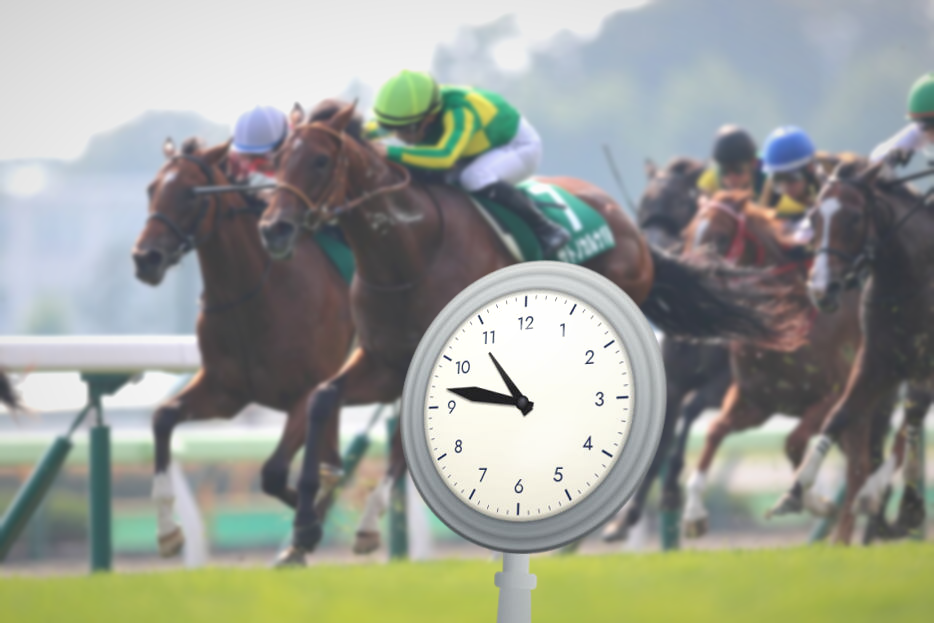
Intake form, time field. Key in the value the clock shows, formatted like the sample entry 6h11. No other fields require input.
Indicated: 10h47
